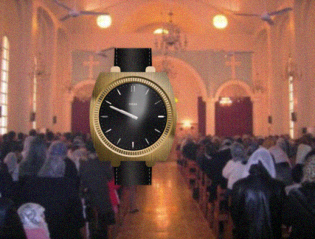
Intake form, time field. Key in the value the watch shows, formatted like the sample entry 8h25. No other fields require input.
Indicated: 9h49
